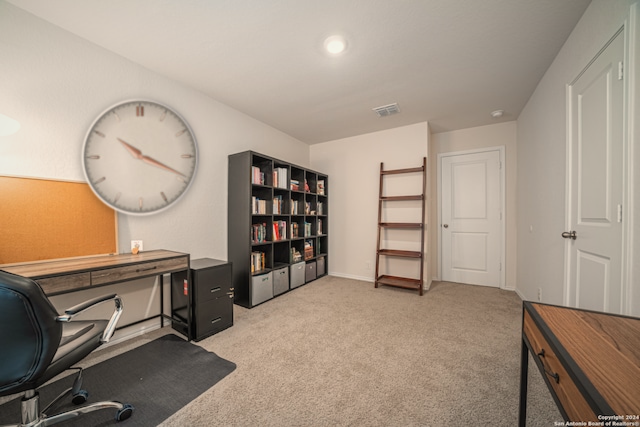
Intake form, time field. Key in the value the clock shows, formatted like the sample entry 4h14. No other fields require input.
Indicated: 10h19
